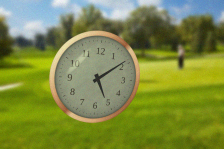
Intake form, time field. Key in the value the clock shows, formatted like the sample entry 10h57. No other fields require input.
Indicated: 5h09
